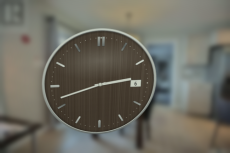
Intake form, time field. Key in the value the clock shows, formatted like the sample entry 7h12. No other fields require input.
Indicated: 2h42
